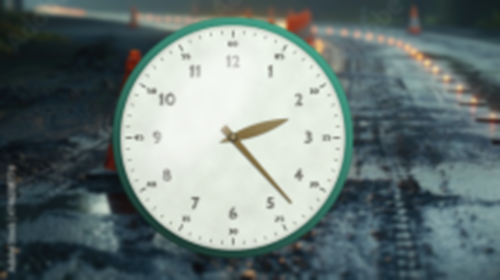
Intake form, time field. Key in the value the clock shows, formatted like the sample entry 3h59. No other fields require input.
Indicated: 2h23
